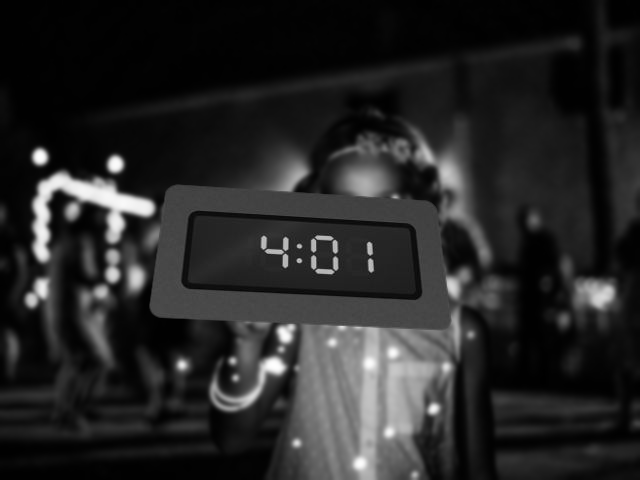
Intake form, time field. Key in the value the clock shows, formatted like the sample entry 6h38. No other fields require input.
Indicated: 4h01
